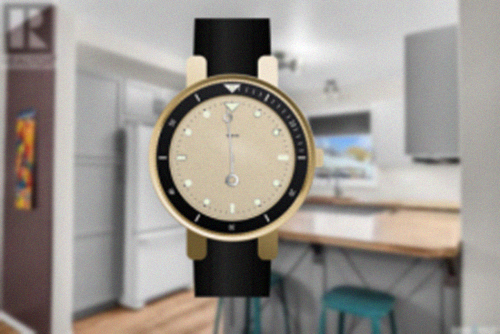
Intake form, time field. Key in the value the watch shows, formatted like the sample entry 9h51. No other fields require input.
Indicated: 5h59
